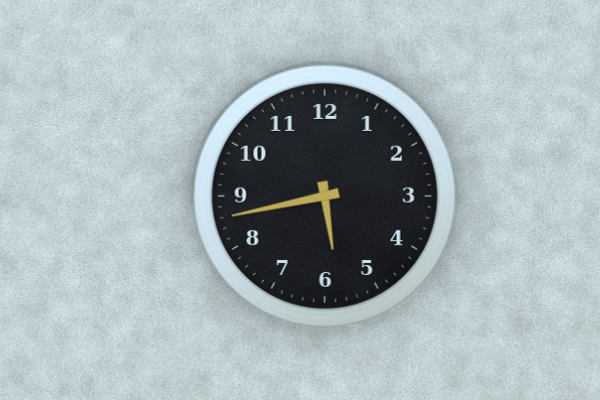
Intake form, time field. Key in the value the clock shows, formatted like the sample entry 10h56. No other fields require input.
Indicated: 5h43
